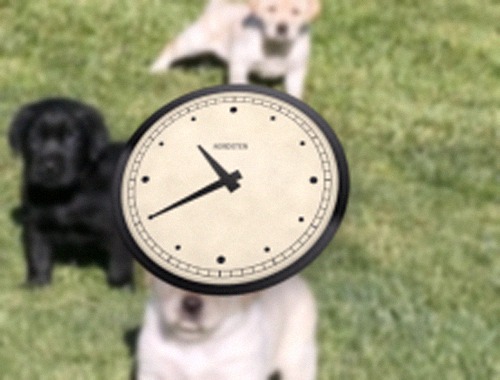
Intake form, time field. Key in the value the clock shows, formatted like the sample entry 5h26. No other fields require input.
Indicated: 10h40
